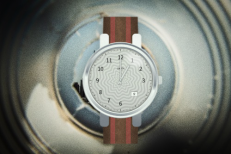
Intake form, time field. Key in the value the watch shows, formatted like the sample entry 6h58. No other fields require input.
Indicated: 1h00
